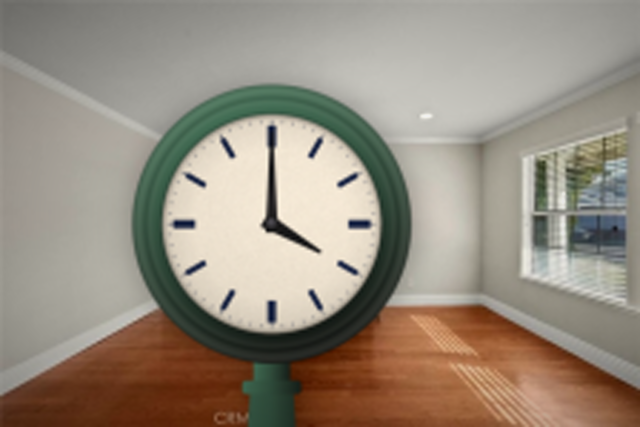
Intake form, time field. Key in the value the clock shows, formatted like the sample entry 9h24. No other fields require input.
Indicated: 4h00
